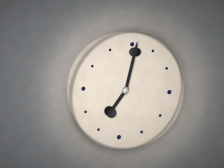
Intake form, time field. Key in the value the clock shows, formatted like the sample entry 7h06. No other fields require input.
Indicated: 7h01
